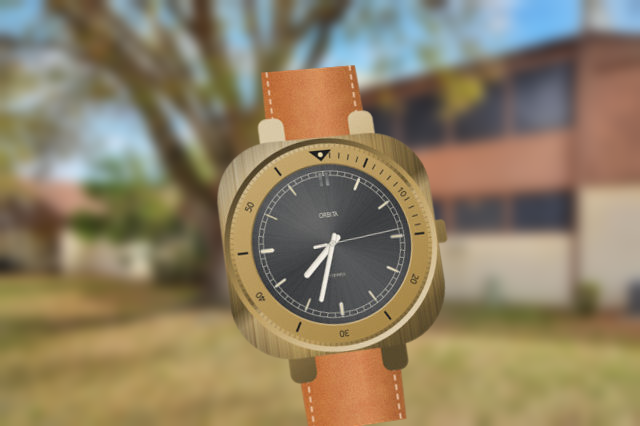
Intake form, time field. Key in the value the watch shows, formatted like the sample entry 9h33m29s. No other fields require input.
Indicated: 7h33m14s
